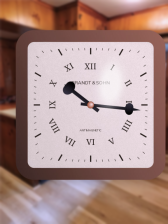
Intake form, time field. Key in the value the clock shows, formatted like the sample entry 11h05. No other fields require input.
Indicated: 10h16
